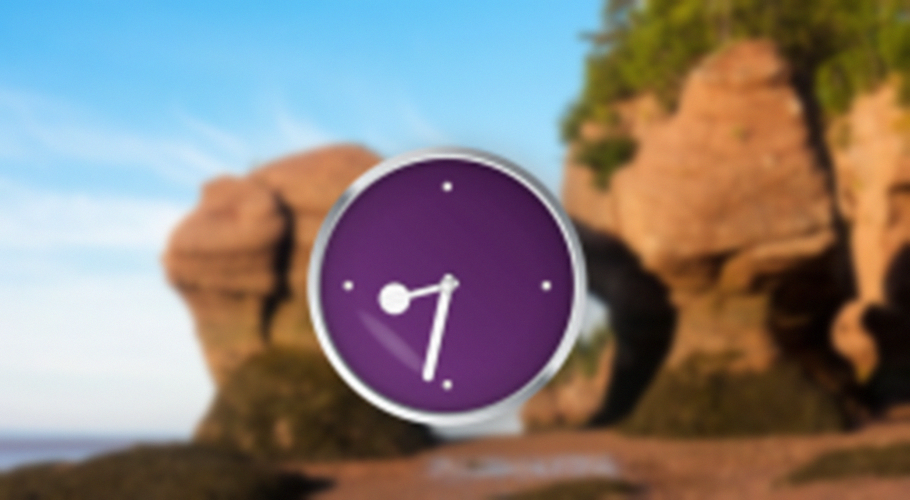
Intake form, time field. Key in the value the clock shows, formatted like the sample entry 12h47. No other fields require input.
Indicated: 8h32
